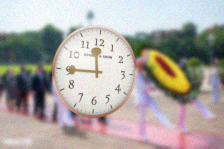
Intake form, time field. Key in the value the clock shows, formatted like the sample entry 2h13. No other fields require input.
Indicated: 11h45
